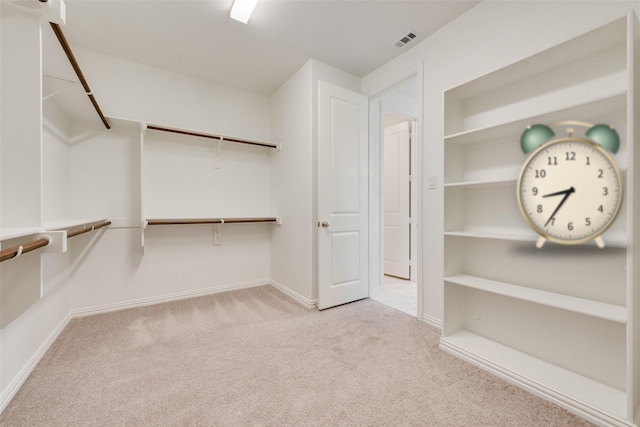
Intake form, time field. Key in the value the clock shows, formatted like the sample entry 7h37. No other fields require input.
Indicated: 8h36
